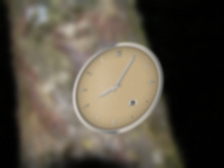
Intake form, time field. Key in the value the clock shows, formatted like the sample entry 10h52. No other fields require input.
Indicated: 8h05
